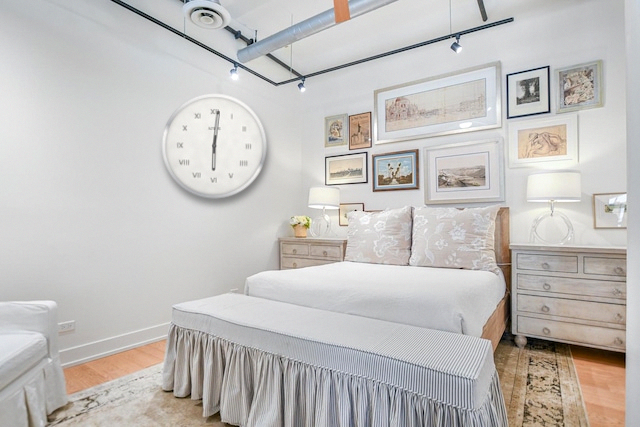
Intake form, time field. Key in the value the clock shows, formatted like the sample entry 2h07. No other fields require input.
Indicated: 6h01
